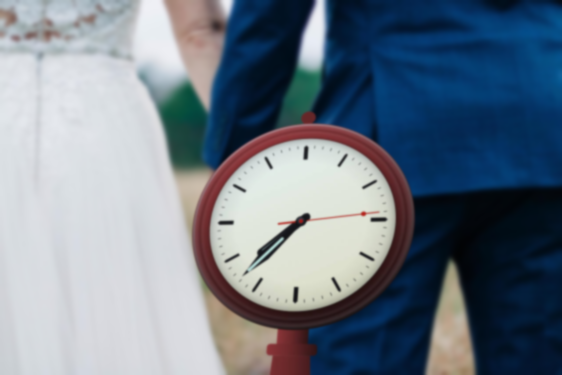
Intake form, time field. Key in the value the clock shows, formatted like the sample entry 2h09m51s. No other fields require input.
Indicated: 7h37m14s
